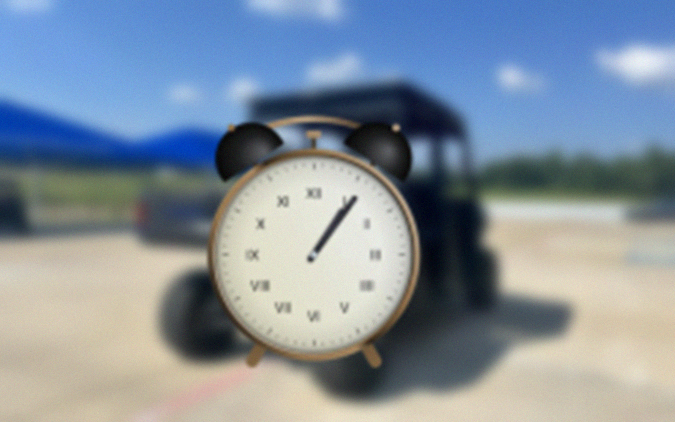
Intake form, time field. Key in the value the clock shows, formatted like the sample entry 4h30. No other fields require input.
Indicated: 1h06
